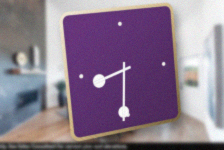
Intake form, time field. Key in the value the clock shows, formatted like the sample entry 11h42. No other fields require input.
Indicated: 8h31
